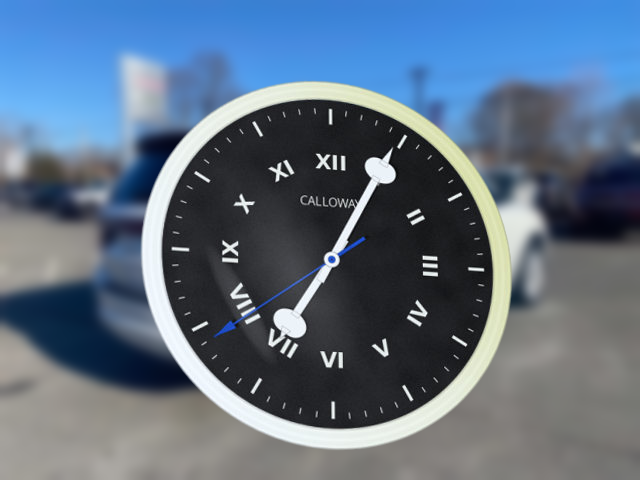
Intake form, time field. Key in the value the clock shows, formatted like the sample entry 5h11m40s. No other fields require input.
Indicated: 7h04m39s
